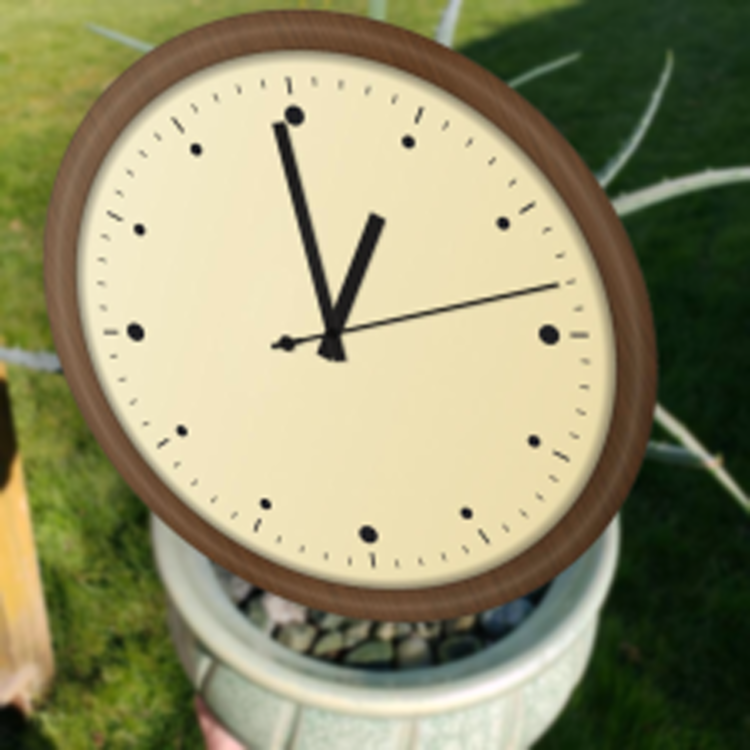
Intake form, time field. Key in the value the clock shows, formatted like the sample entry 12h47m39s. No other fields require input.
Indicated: 12h59m13s
